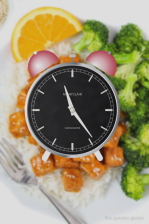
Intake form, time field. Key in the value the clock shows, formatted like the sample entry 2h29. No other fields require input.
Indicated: 11h24
